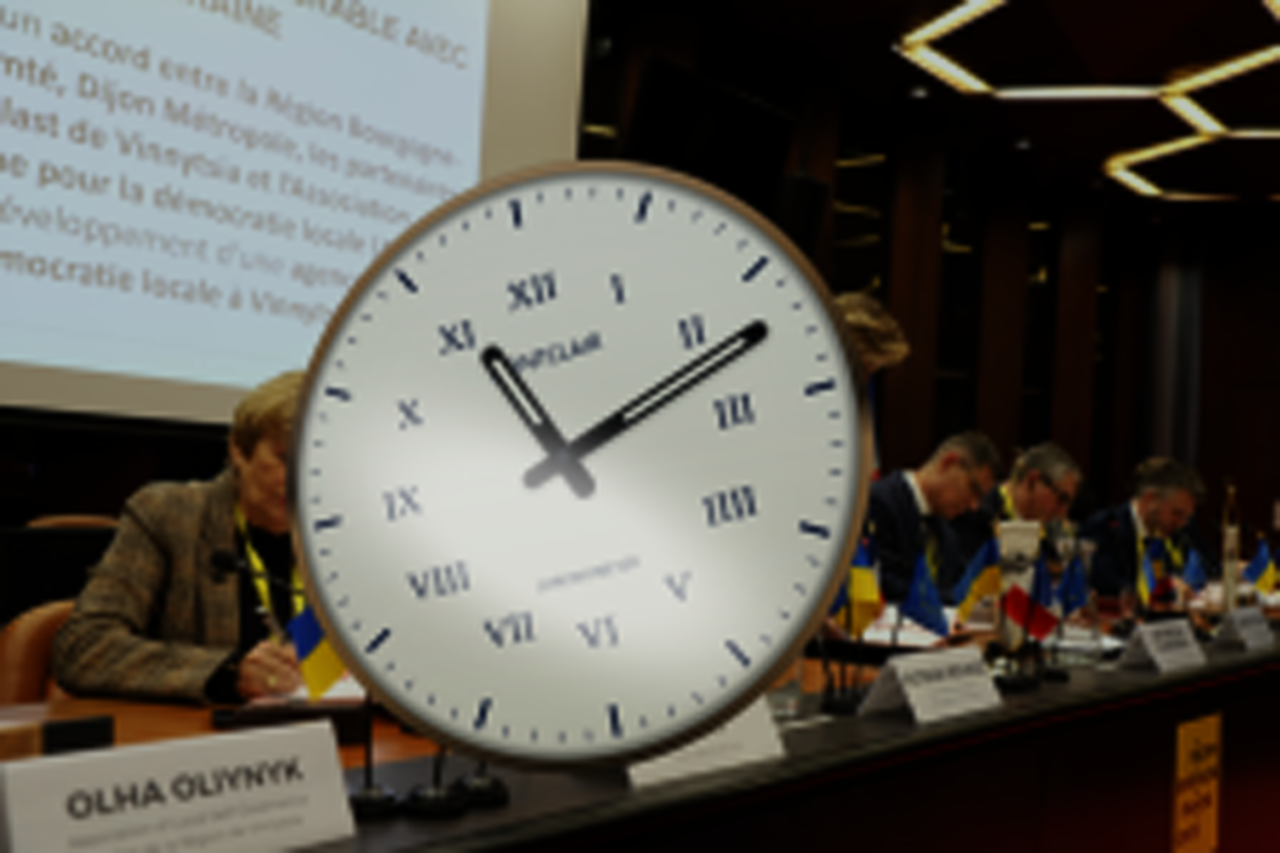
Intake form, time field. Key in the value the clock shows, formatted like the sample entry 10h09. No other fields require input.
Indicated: 11h12
